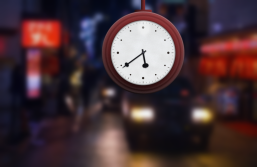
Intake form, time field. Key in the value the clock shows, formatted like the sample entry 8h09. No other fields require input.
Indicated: 5h39
